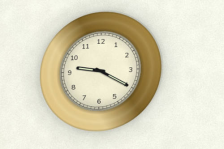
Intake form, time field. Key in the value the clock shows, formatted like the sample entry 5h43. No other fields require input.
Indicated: 9h20
